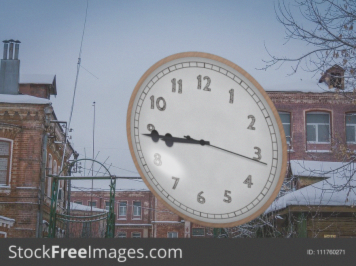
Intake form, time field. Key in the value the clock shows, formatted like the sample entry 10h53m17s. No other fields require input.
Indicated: 8h44m16s
